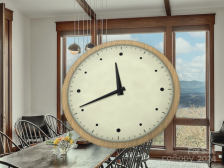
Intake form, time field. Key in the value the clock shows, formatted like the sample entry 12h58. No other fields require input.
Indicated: 11h41
